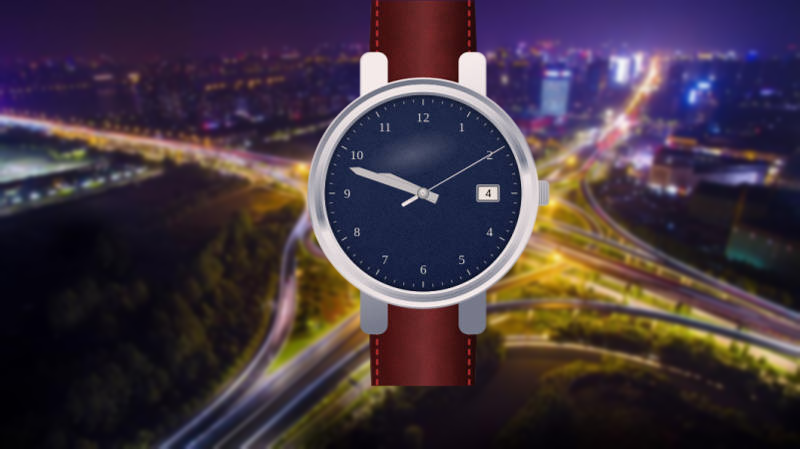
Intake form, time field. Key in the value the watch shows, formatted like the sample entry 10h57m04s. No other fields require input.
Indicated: 9h48m10s
